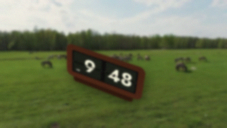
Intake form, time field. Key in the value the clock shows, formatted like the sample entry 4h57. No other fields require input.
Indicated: 9h48
